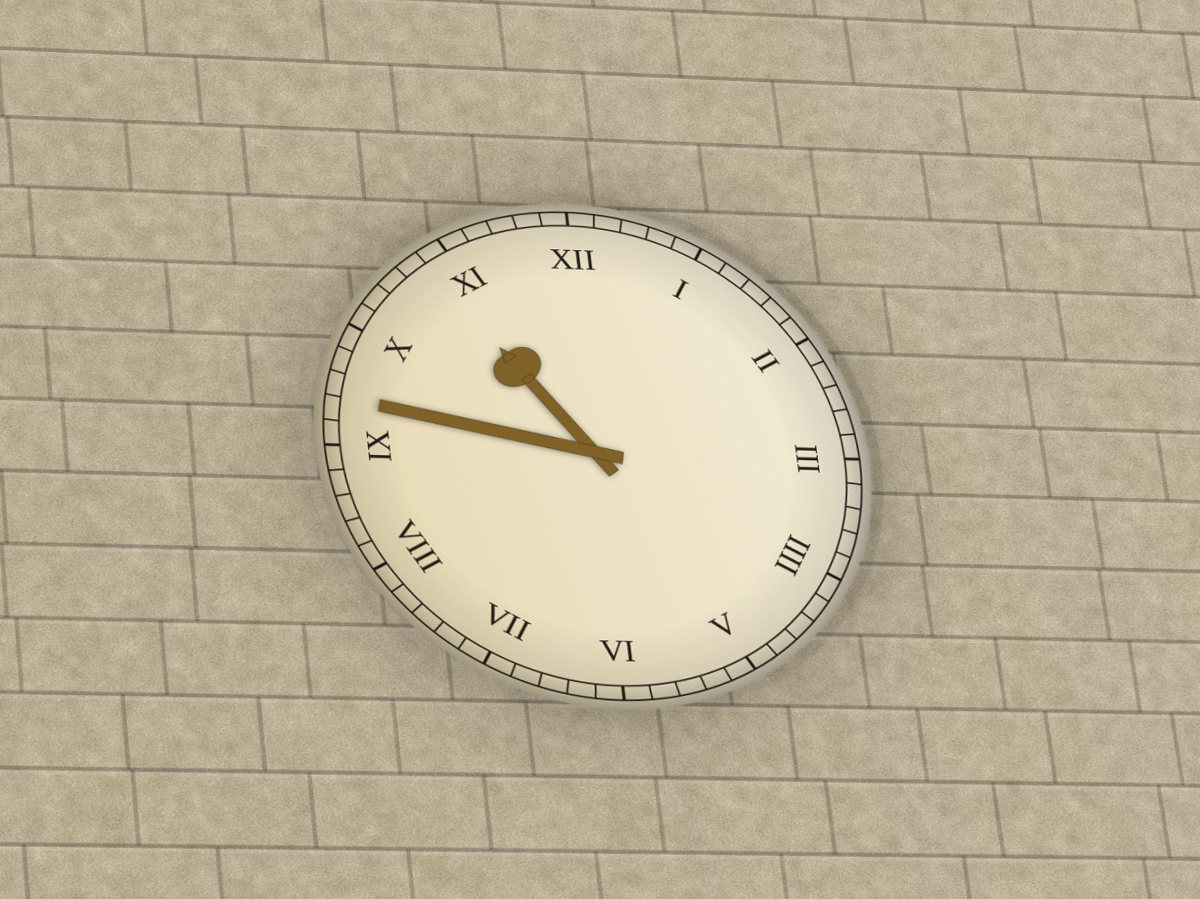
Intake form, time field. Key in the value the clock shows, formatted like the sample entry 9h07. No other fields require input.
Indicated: 10h47
